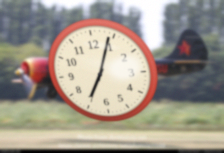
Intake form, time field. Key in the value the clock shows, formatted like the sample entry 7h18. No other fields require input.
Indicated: 7h04
